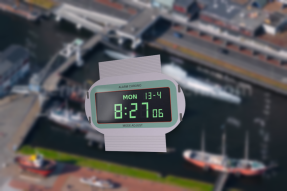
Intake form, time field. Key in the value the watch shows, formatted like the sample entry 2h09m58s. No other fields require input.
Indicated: 8h27m06s
